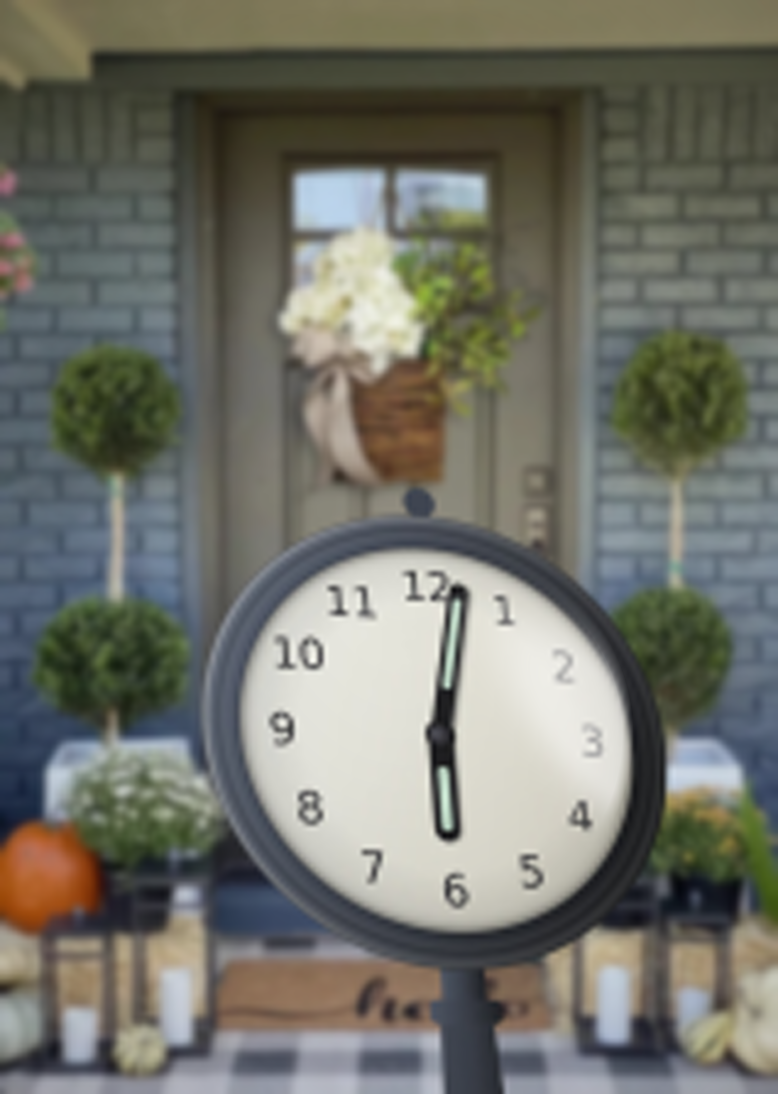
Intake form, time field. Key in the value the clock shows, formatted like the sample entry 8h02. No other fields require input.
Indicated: 6h02
